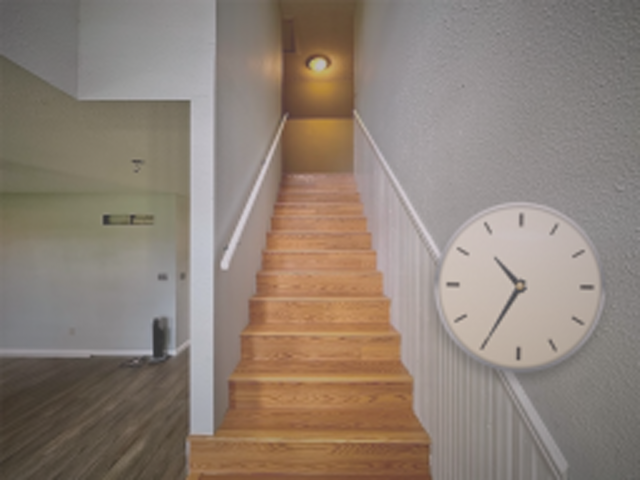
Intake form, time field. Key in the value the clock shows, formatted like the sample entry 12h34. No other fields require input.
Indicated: 10h35
